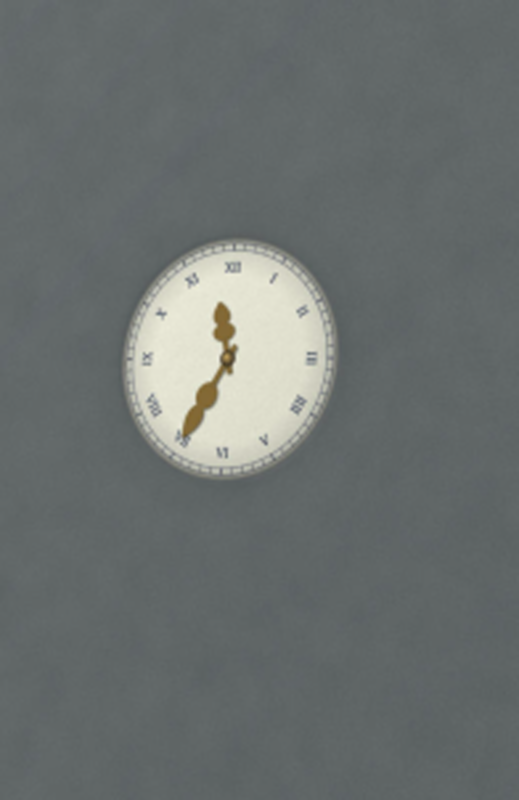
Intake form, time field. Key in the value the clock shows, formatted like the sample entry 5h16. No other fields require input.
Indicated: 11h35
